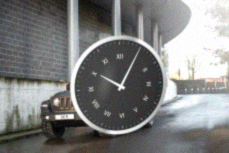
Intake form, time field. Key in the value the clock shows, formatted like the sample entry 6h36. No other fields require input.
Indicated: 10h05
